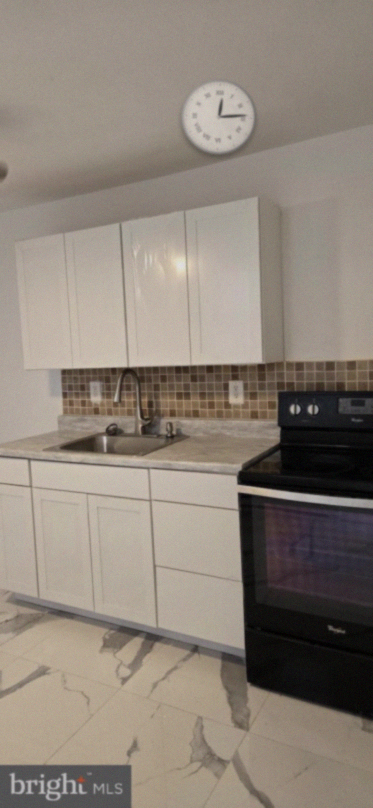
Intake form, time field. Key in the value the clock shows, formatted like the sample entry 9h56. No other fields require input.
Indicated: 12h14
